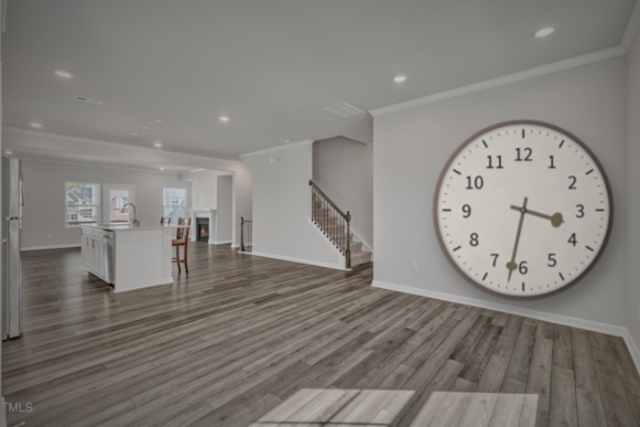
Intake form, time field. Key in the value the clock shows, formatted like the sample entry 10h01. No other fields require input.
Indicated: 3h32
